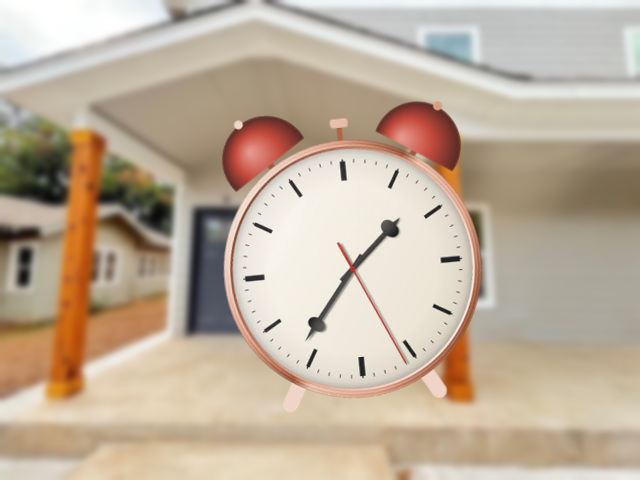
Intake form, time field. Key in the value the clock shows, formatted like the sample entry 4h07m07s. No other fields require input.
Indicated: 1h36m26s
